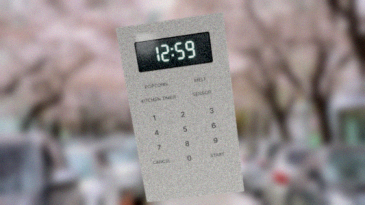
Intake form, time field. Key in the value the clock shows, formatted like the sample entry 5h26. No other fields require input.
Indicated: 12h59
